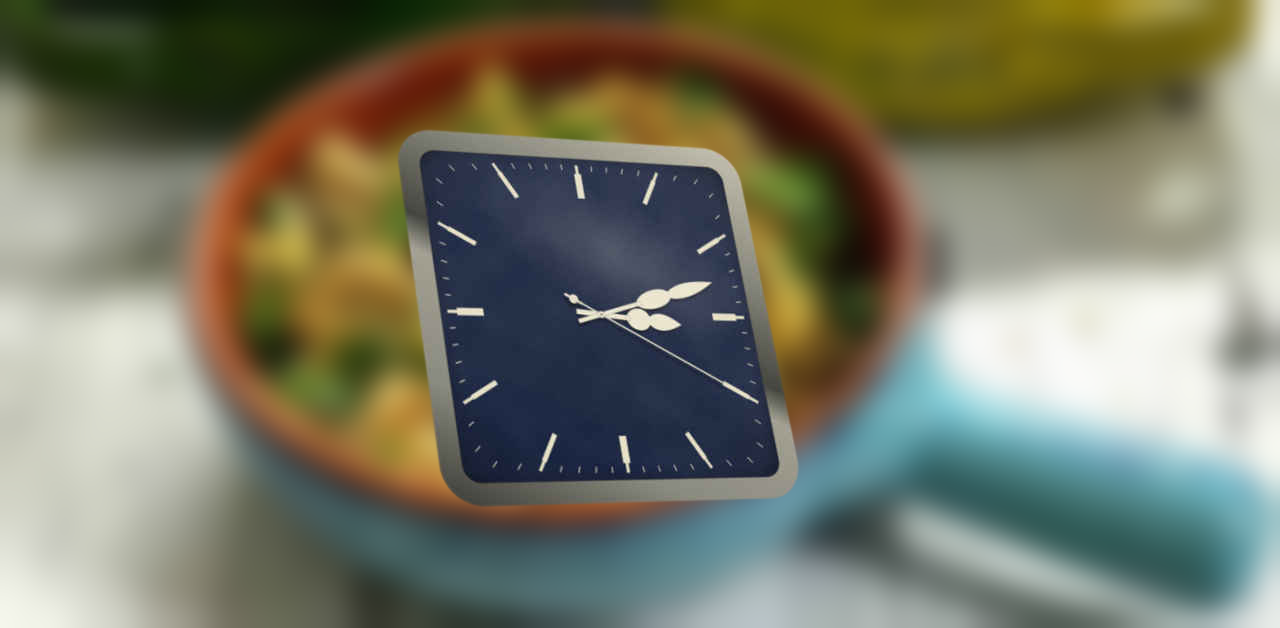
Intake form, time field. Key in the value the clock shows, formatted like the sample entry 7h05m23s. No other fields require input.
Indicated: 3h12m20s
